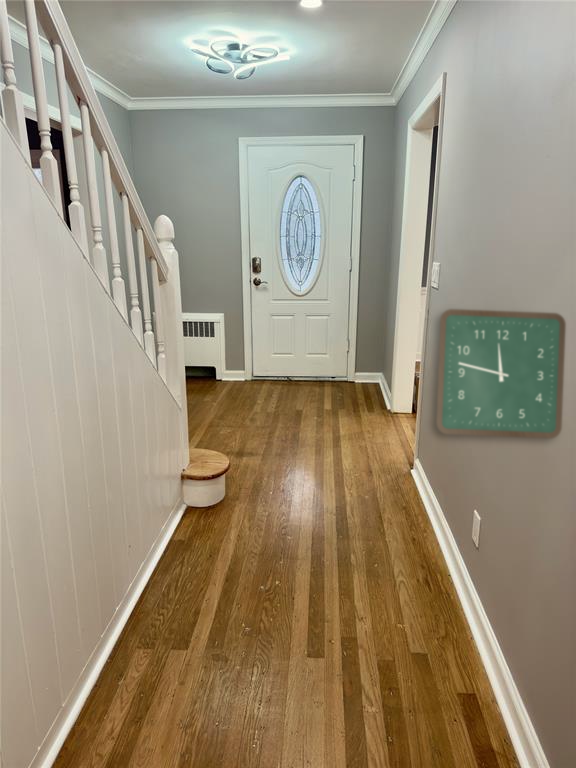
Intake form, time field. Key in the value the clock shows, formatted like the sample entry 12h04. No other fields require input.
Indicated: 11h47
